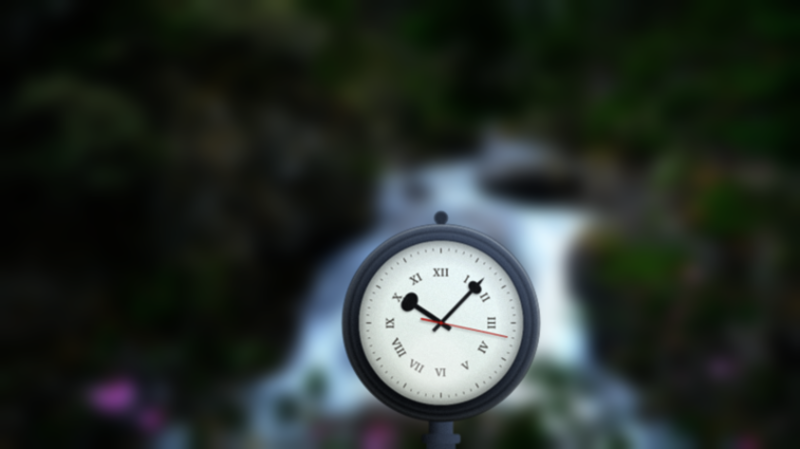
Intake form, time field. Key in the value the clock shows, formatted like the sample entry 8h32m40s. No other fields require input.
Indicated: 10h07m17s
